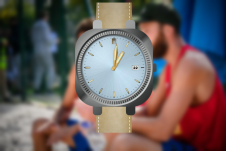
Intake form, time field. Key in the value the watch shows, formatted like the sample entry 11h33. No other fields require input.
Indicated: 1h01
